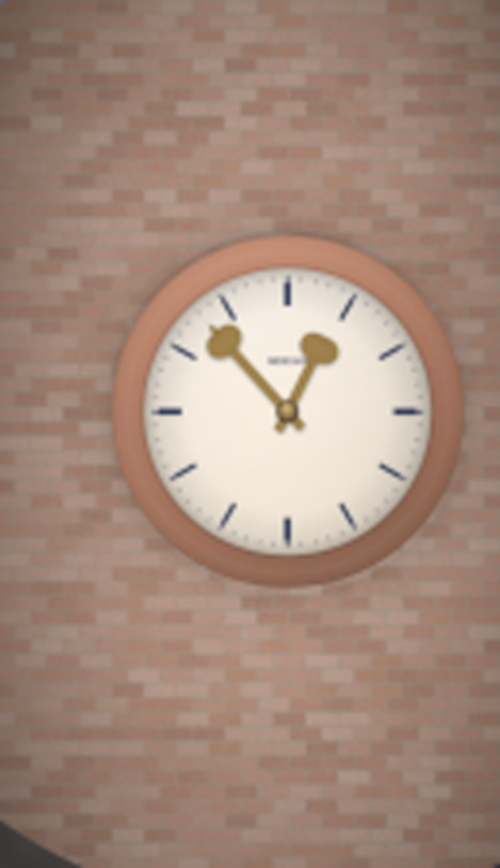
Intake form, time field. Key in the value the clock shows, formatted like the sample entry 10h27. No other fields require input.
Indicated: 12h53
